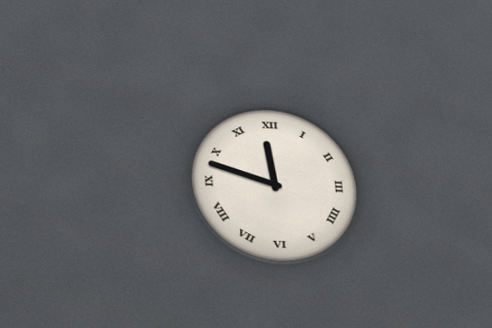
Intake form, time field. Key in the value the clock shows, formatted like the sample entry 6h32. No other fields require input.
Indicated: 11h48
